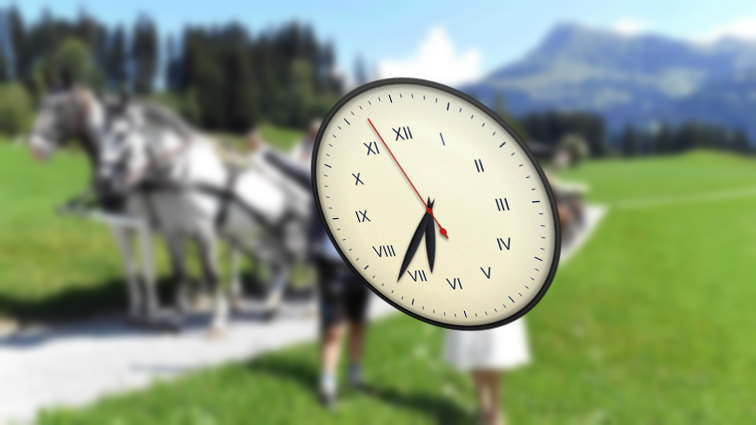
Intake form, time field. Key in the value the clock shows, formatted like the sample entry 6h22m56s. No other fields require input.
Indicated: 6h36m57s
